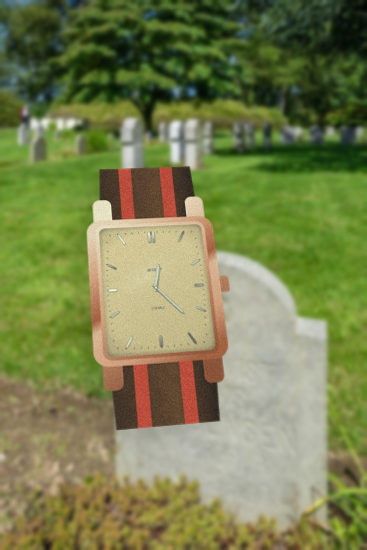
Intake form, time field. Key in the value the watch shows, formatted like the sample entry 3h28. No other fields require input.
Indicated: 12h23
